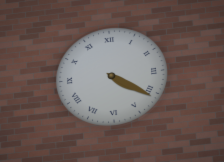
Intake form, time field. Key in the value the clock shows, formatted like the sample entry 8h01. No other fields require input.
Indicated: 4h21
